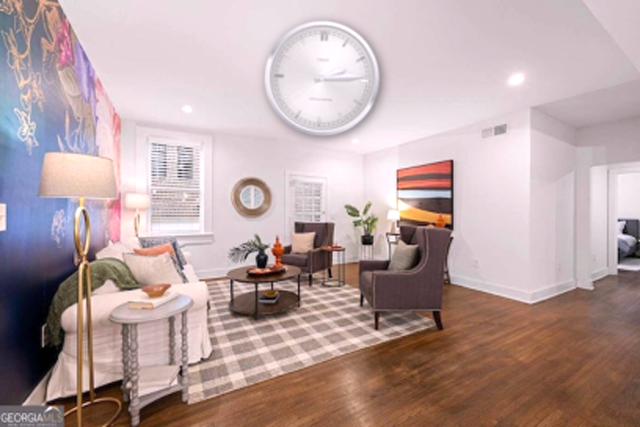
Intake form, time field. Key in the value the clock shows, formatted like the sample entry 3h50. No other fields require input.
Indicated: 2h14
